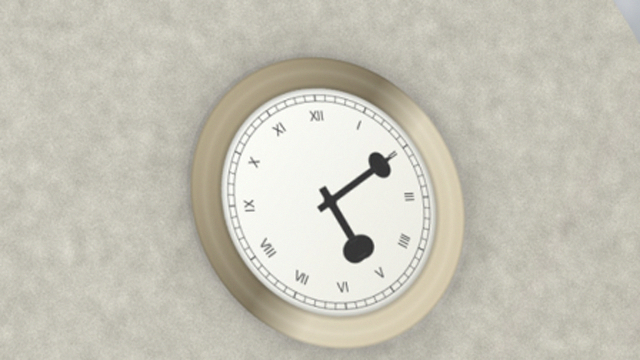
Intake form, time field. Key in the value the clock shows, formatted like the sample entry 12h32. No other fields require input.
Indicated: 5h10
